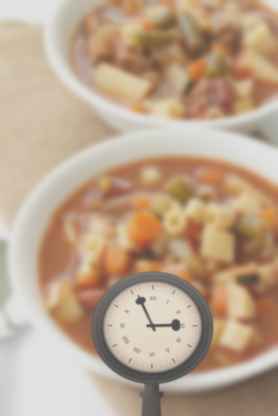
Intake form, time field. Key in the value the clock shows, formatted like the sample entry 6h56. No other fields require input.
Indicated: 2h56
